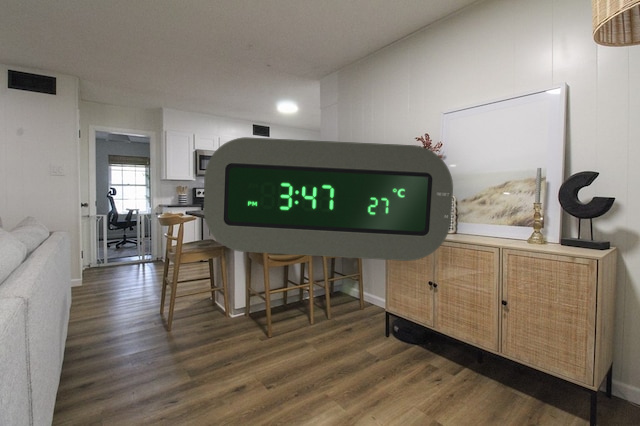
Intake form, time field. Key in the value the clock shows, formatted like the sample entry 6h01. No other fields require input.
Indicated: 3h47
